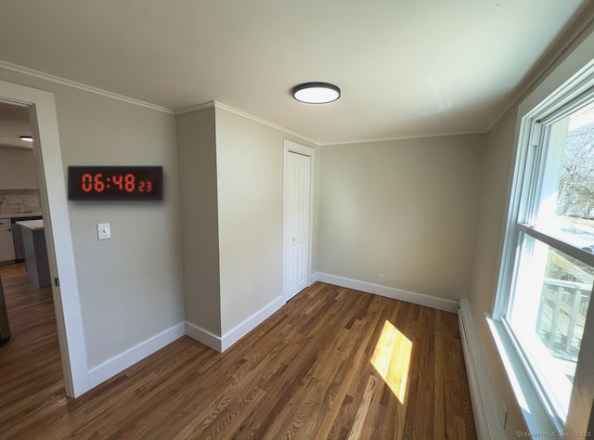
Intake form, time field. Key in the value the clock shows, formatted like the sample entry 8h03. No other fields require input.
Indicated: 6h48
